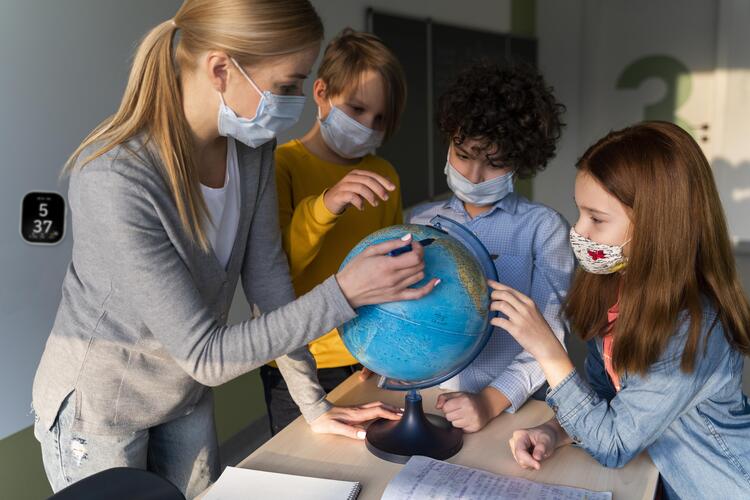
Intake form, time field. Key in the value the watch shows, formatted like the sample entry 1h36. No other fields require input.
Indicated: 5h37
